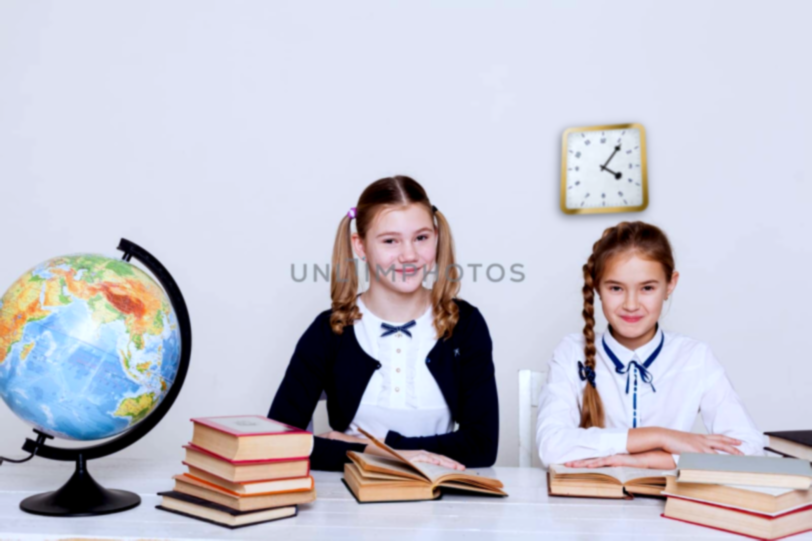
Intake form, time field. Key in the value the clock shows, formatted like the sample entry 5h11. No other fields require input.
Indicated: 4h06
